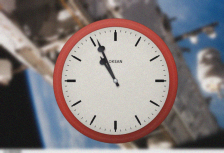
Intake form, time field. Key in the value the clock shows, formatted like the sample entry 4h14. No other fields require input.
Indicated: 10h56
